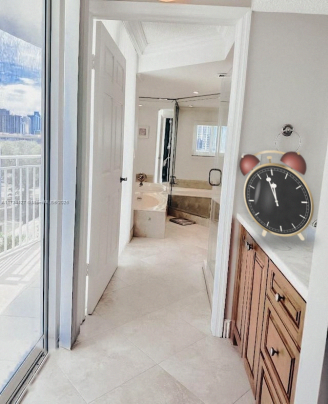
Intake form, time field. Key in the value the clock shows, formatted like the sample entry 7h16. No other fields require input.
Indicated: 11h58
